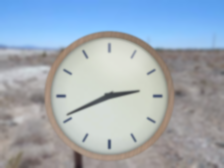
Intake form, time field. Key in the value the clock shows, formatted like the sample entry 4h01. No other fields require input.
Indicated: 2h41
